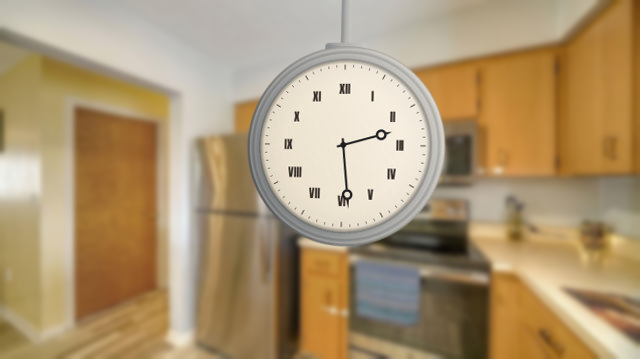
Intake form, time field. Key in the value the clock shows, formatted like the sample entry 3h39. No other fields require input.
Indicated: 2h29
